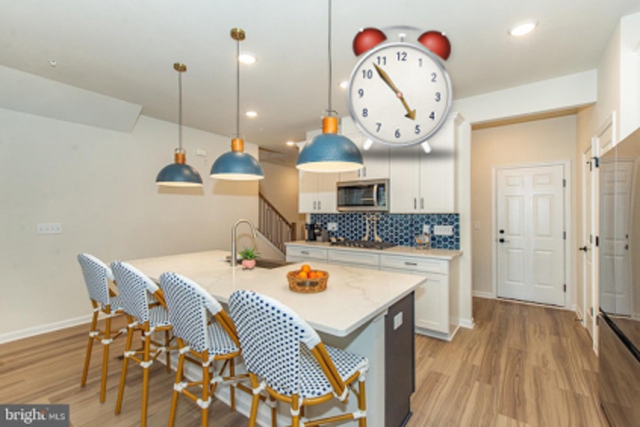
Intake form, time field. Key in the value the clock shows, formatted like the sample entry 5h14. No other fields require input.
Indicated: 4h53
